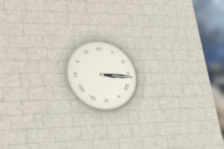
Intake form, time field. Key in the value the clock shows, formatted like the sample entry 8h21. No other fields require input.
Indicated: 3h16
